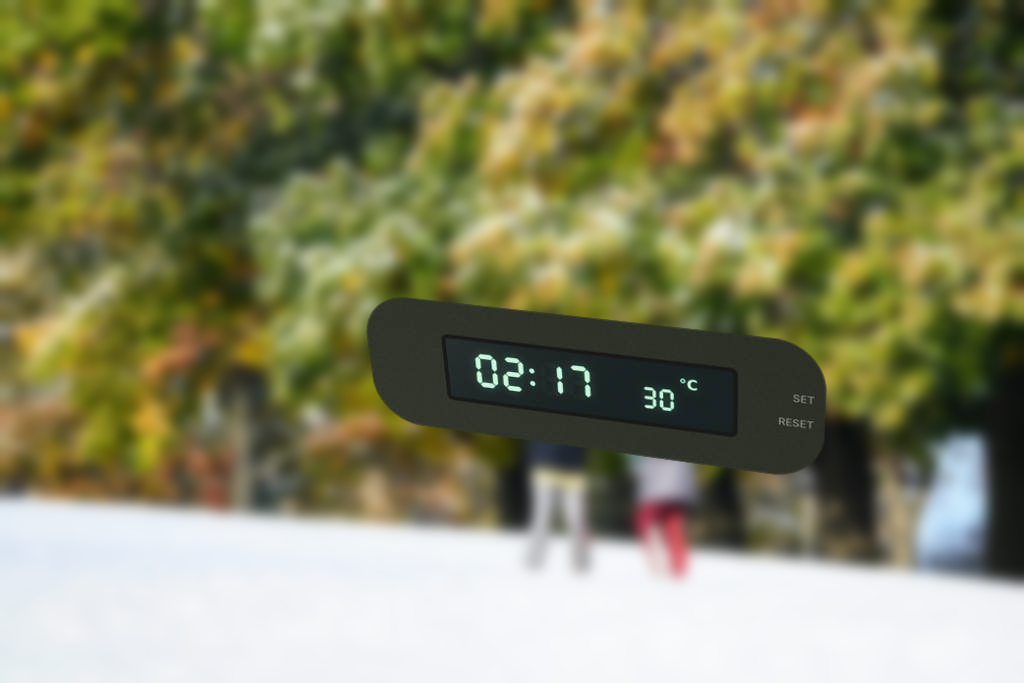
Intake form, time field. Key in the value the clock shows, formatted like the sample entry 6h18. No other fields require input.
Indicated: 2h17
